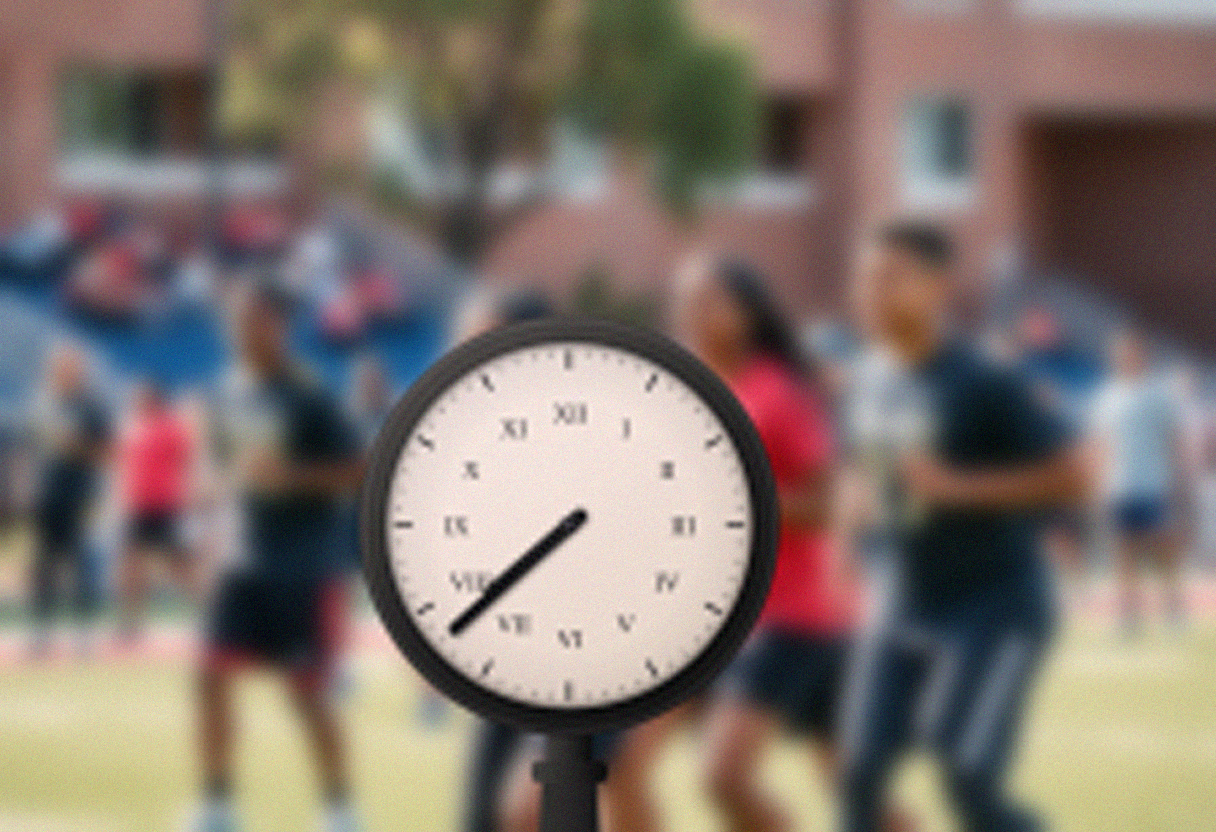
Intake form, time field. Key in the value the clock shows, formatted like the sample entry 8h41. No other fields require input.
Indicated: 7h38
